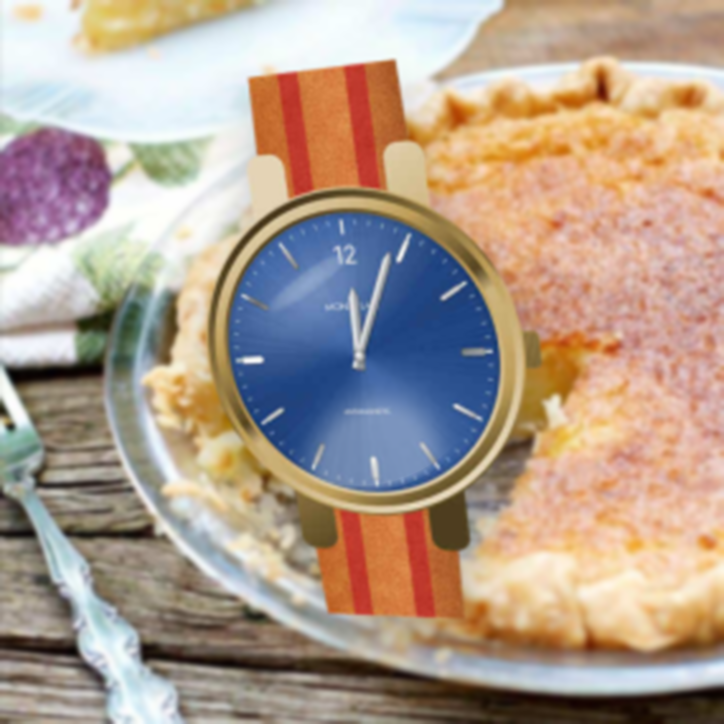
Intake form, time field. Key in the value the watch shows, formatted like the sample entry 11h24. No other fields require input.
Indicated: 12h04
